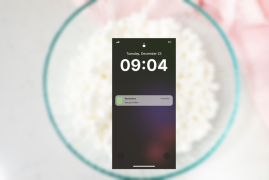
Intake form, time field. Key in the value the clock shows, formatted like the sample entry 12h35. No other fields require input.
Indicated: 9h04
